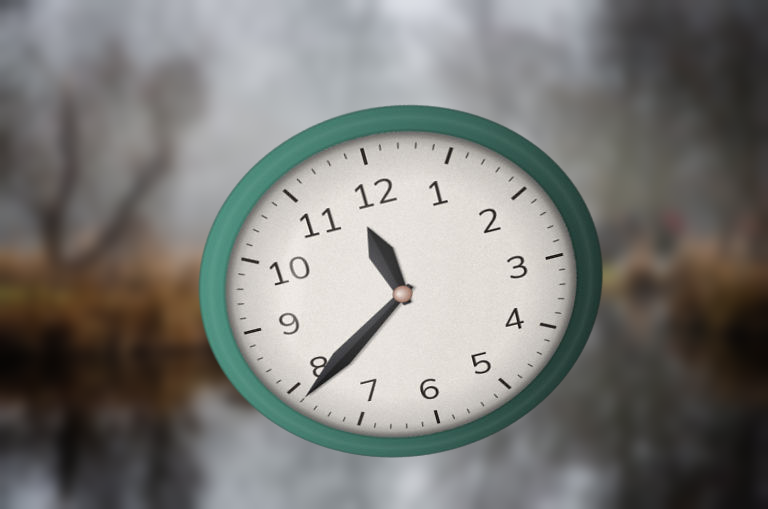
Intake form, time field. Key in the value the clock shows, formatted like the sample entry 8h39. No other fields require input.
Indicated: 11h39
